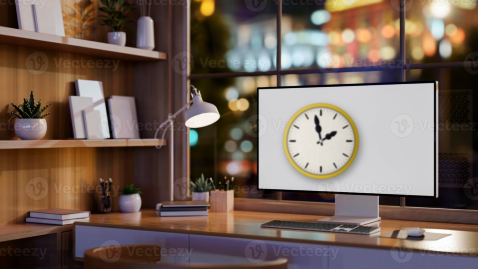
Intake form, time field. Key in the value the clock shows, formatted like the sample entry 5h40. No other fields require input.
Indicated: 1h58
